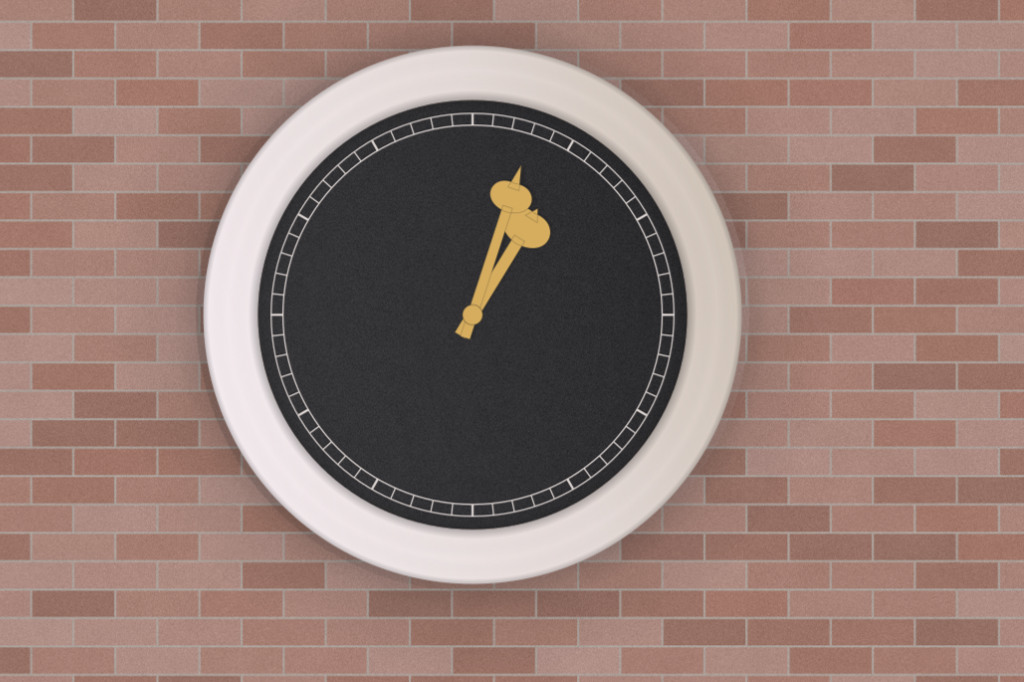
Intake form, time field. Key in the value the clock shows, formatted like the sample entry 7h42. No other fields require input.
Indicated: 1h03
